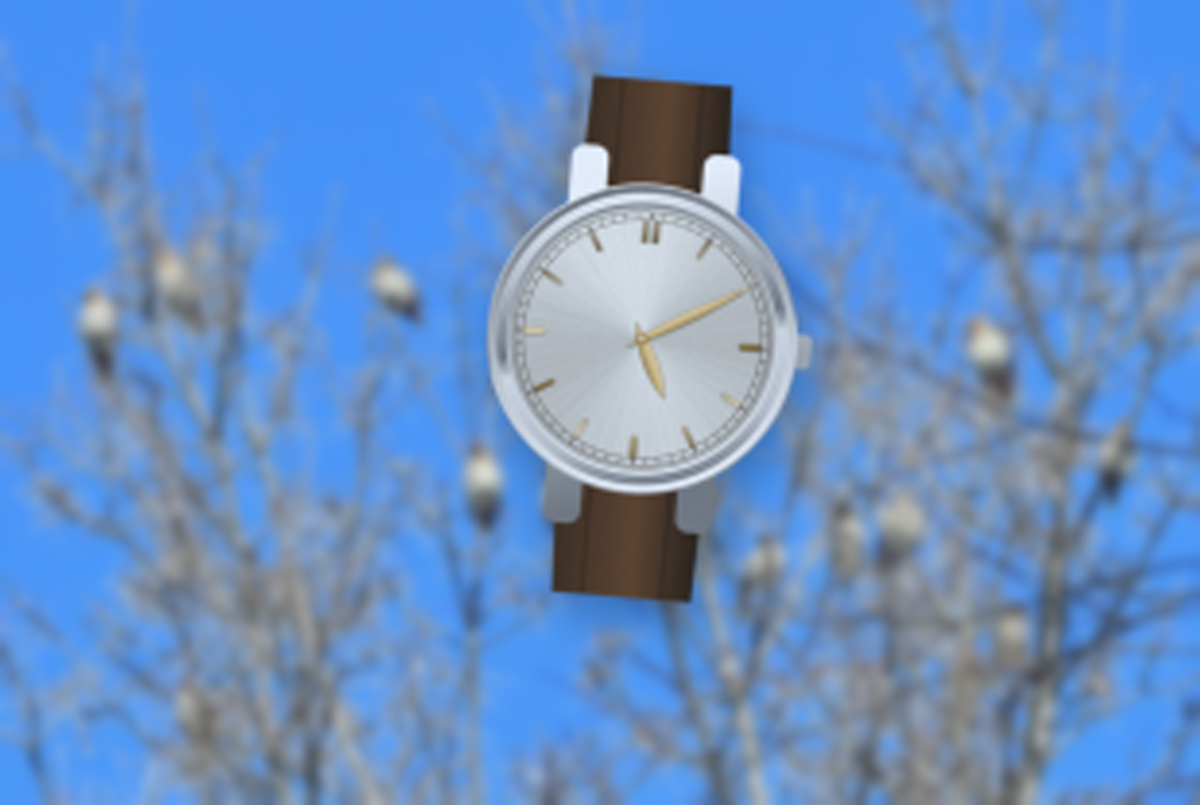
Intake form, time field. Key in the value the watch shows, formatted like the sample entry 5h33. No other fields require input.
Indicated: 5h10
